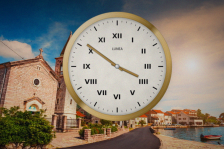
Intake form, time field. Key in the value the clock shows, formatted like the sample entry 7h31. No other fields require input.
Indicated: 3h51
